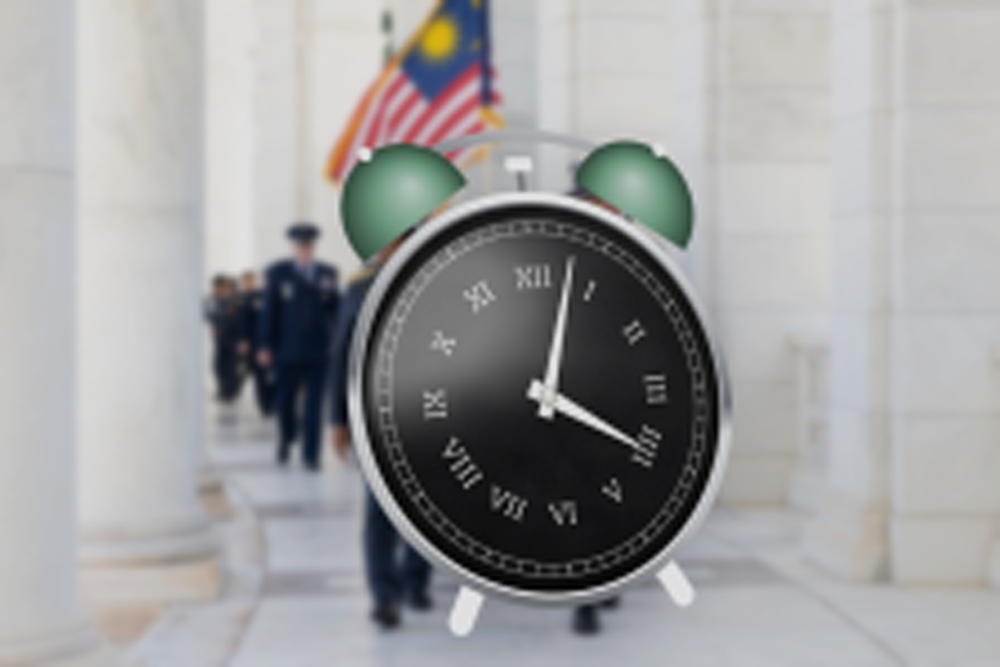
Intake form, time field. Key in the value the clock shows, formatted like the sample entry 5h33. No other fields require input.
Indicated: 4h03
